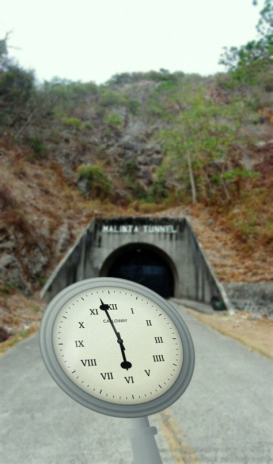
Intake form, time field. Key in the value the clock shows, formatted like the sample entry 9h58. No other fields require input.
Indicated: 5h58
